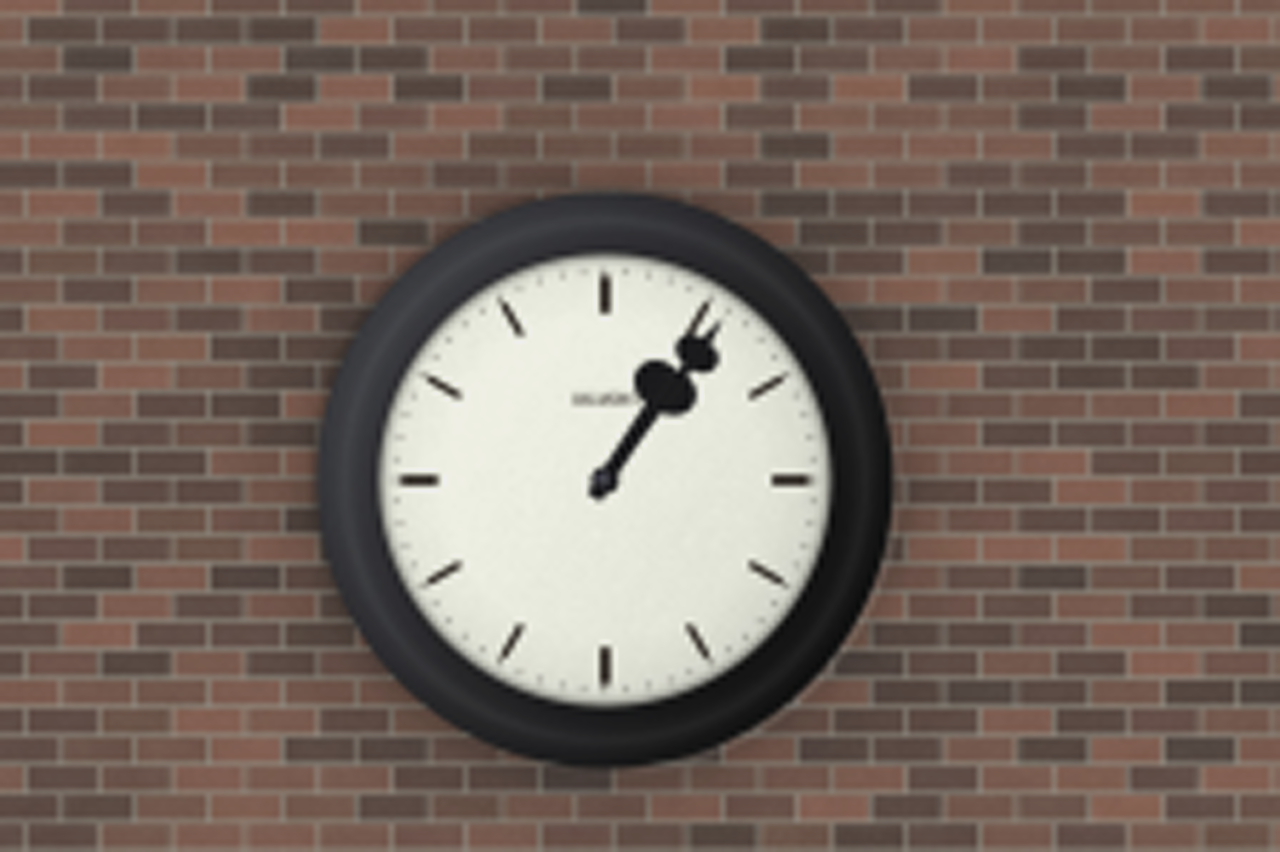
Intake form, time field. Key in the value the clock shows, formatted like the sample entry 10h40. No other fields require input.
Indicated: 1h06
